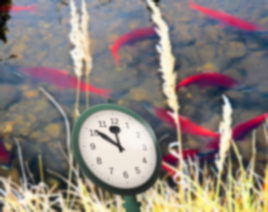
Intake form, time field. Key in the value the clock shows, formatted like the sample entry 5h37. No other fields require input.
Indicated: 11h51
